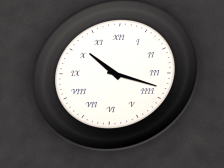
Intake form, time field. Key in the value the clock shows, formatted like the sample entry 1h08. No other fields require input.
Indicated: 10h18
